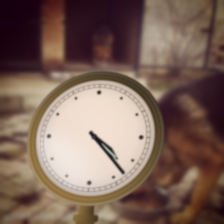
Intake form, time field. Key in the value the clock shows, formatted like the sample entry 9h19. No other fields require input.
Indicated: 4h23
